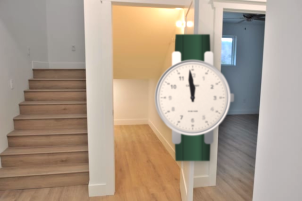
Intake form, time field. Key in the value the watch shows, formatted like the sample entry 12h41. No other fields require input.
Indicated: 11h59
